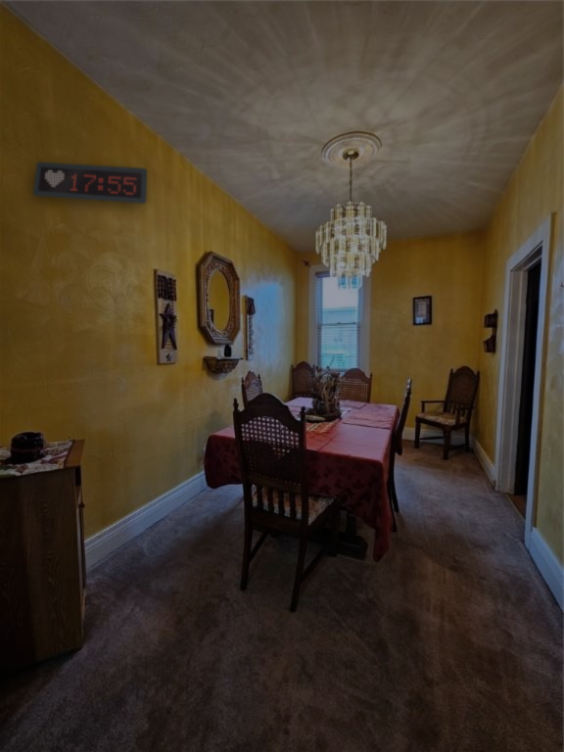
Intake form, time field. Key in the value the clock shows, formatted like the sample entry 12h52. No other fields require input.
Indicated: 17h55
